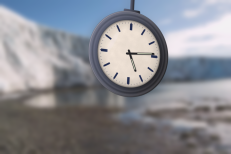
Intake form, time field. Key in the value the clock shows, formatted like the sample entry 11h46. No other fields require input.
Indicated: 5h14
